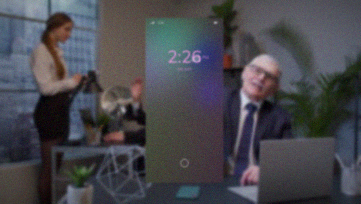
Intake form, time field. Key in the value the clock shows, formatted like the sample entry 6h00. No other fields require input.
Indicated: 2h26
